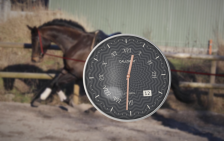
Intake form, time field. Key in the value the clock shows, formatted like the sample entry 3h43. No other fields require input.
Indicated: 12h31
